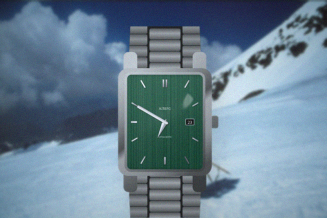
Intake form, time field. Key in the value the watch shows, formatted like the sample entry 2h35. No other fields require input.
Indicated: 6h50
